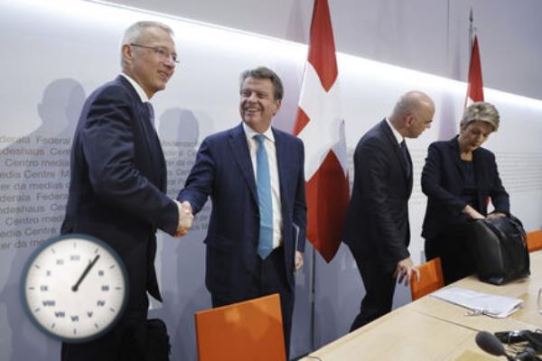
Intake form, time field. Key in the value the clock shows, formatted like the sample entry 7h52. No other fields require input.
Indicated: 1h06
